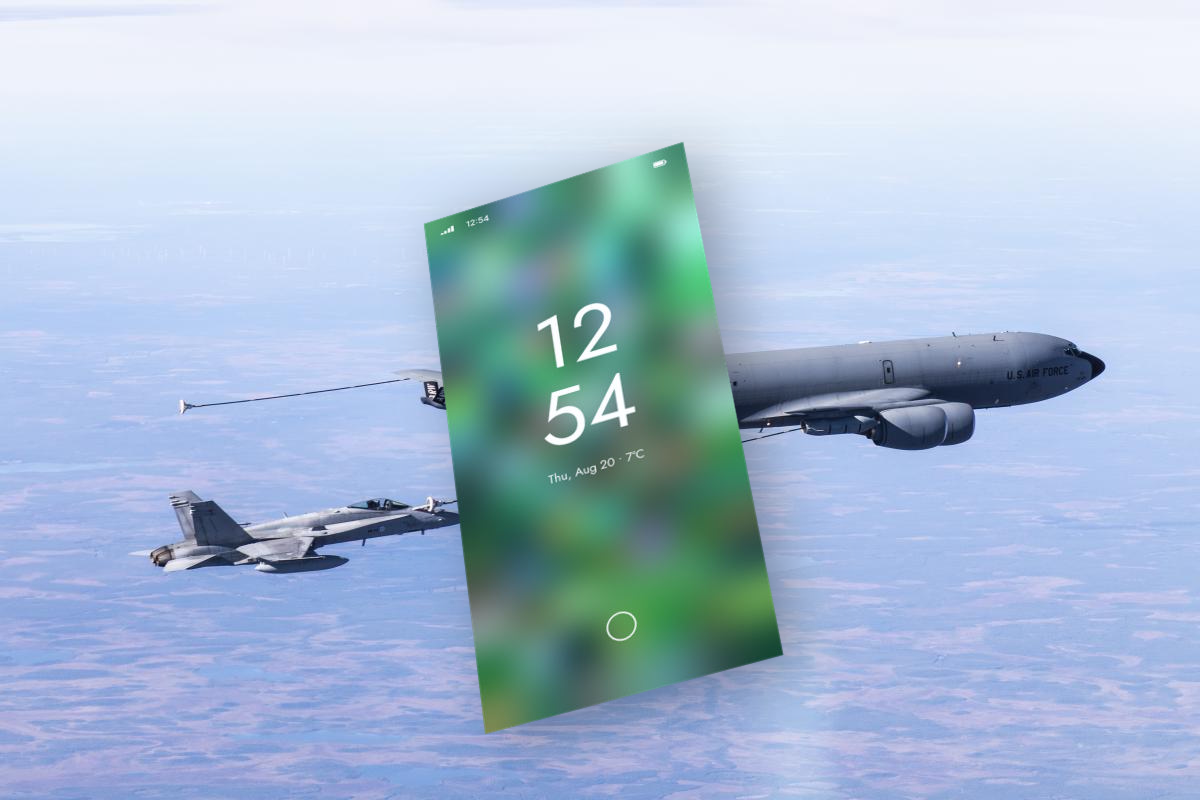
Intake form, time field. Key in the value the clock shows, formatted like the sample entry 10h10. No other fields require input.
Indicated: 12h54
